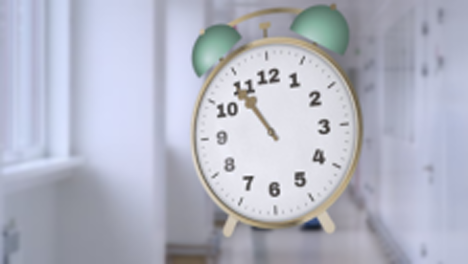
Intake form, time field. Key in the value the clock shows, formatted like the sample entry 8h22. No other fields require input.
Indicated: 10h54
